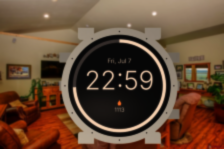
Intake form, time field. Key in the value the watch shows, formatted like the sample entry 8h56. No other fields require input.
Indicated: 22h59
